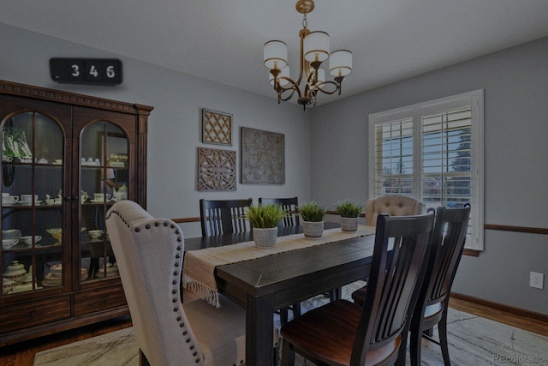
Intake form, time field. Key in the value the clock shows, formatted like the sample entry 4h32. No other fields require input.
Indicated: 3h46
